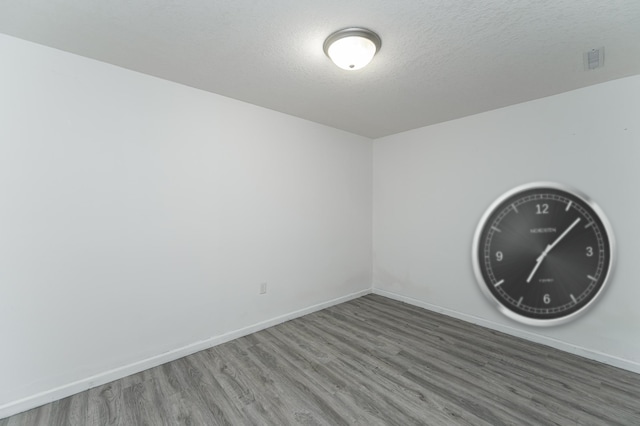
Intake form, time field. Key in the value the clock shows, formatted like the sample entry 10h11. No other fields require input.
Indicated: 7h08
